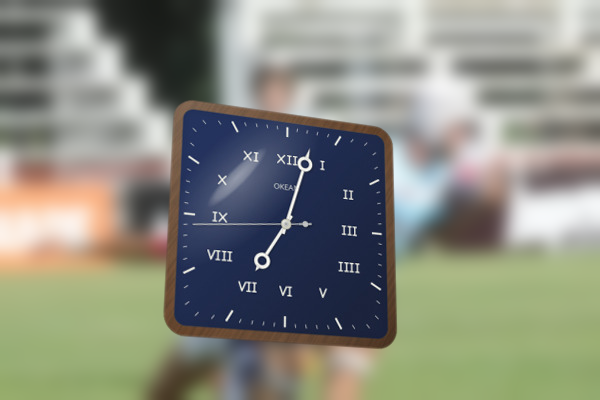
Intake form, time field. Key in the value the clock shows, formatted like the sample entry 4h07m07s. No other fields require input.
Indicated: 7h02m44s
